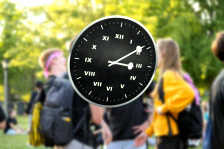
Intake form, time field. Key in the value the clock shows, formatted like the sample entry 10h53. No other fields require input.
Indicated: 3h09
